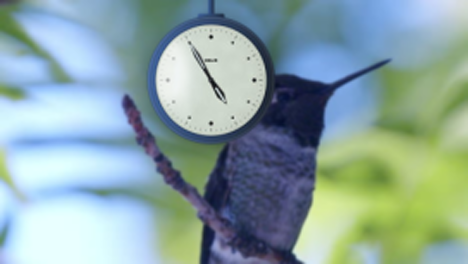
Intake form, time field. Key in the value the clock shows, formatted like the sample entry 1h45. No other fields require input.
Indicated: 4h55
